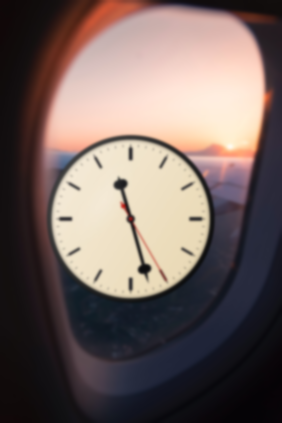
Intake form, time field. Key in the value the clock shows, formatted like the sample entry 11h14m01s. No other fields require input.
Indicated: 11h27m25s
